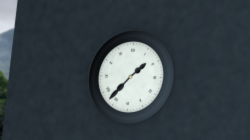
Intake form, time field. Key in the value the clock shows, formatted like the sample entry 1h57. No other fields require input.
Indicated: 1h37
